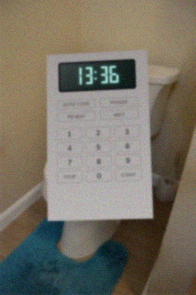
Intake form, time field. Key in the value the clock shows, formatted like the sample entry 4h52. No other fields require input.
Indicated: 13h36
